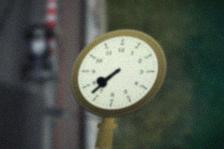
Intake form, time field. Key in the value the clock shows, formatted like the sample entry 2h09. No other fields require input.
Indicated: 7h37
